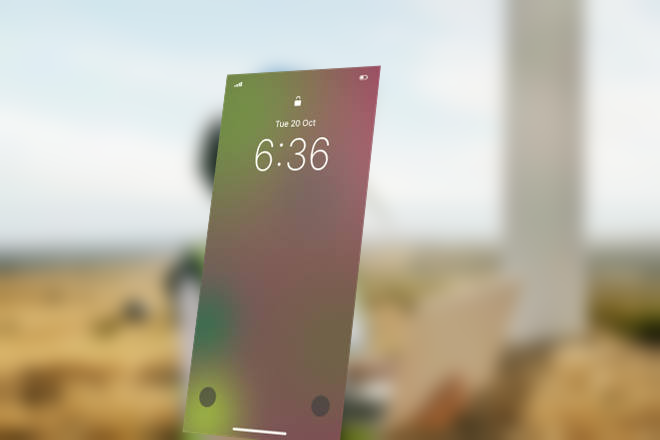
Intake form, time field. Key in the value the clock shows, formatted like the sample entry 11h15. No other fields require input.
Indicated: 6h36
